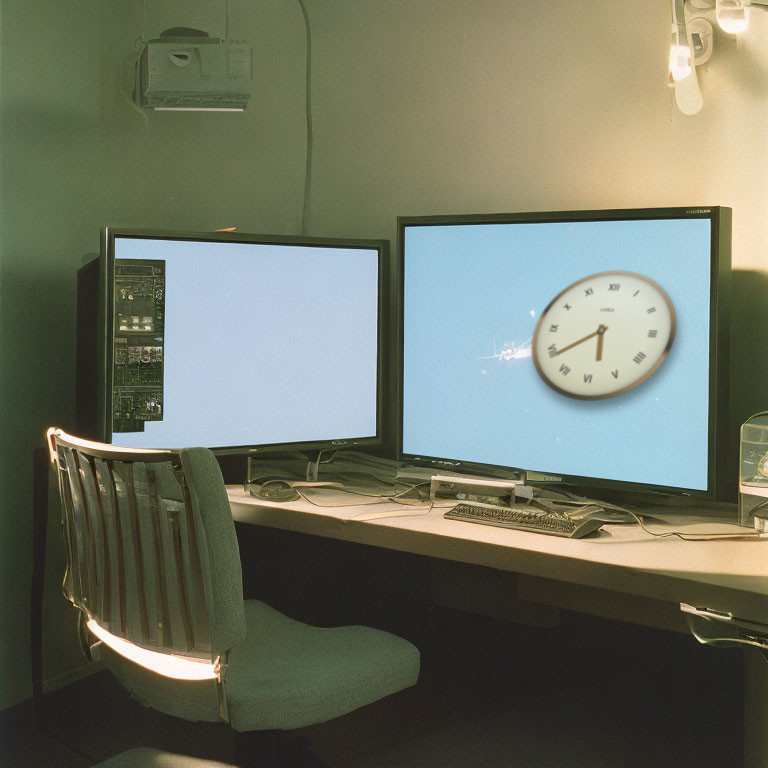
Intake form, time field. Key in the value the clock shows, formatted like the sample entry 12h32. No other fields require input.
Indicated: 5h39
